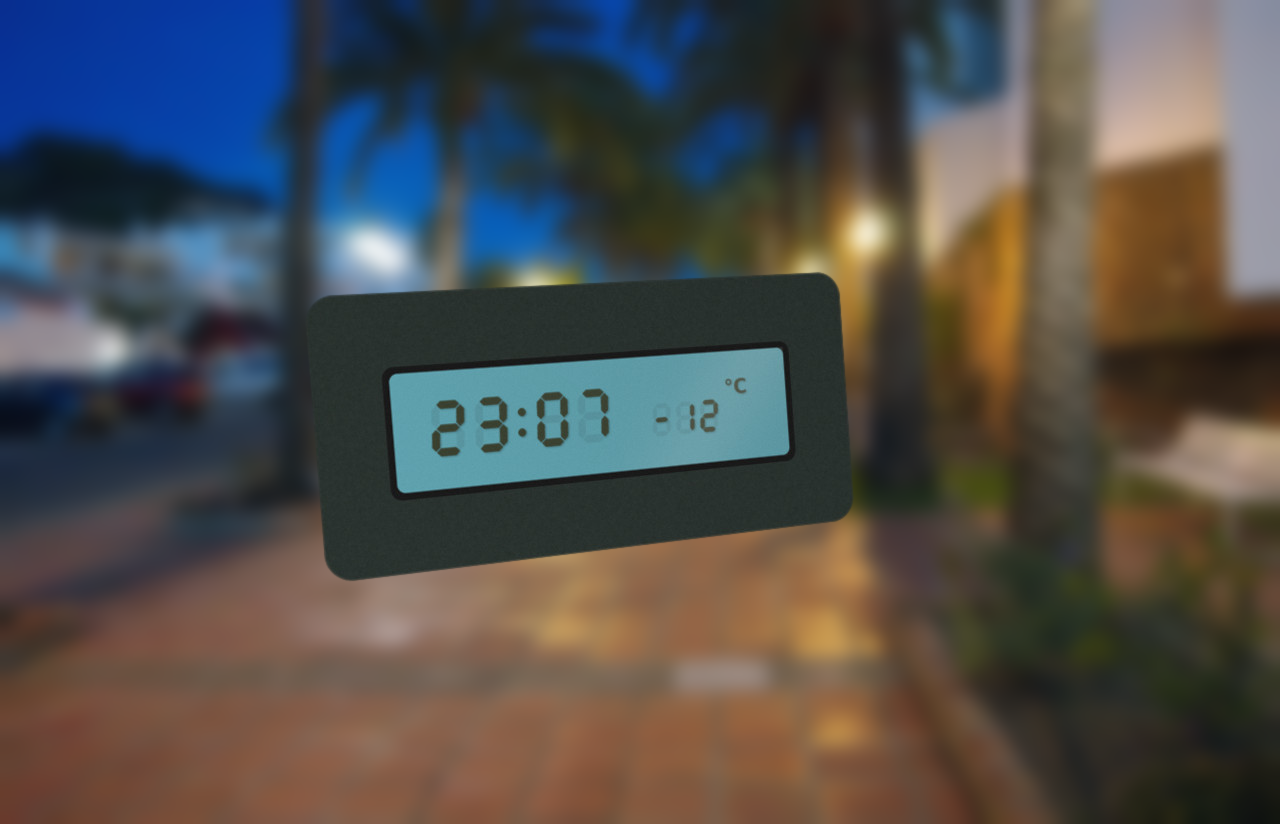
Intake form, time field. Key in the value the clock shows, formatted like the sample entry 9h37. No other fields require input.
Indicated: 23h07
